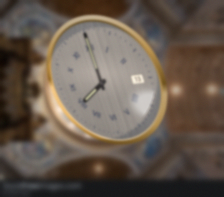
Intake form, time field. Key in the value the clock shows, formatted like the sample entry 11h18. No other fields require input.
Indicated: 8h00
